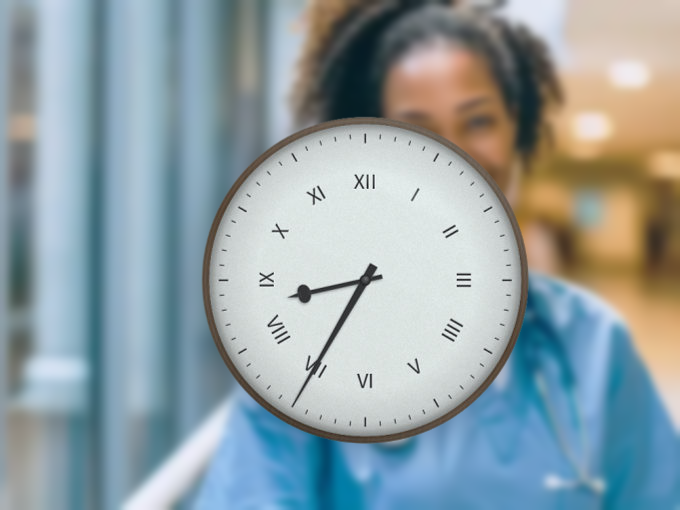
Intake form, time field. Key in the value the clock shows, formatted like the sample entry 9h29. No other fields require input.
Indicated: 8h35
